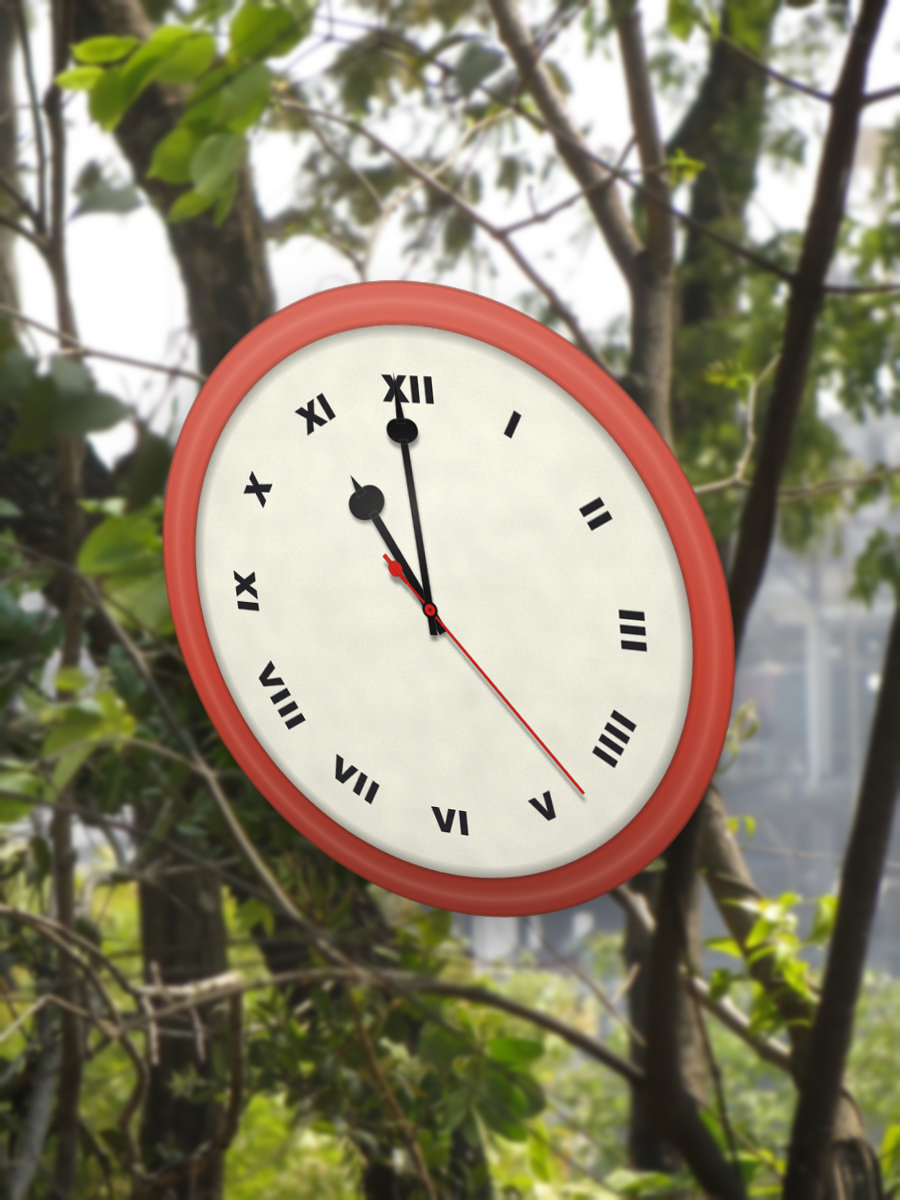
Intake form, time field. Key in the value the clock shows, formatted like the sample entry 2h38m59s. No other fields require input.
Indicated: 10h59m23s
